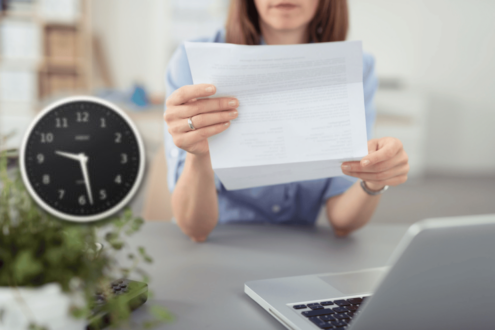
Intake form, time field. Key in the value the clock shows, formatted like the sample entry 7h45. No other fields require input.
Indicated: 9h28
